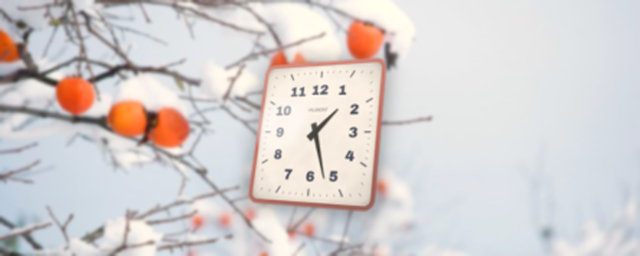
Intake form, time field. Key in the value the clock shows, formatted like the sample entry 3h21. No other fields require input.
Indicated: 1h27
